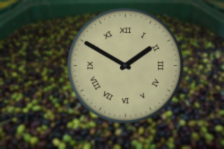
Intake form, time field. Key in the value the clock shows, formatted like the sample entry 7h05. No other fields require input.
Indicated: 1h50
